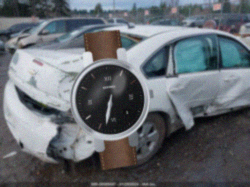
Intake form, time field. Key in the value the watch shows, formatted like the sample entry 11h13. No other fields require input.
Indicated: 6h33
